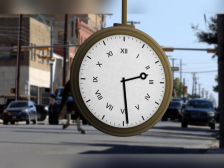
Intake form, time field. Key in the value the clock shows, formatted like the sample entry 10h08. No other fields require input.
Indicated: 2h29
